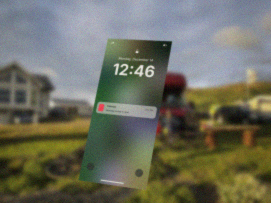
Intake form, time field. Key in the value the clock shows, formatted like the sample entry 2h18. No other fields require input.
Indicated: 12h46
